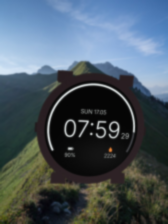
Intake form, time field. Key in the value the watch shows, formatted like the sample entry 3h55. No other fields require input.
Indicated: 7h59
